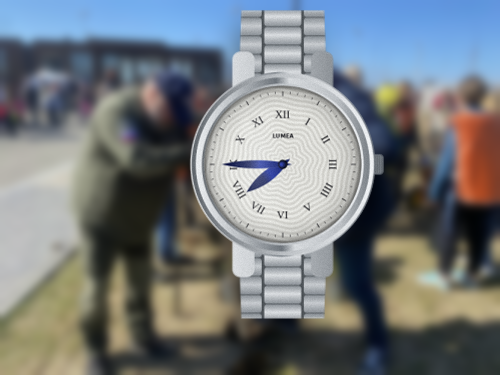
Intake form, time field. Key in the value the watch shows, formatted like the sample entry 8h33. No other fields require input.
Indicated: 7h45
